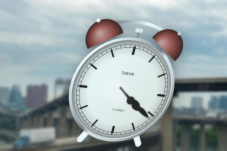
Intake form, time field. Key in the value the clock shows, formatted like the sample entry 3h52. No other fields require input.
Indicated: 4h21
